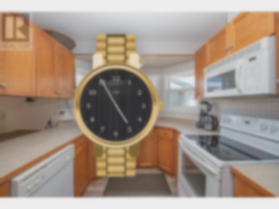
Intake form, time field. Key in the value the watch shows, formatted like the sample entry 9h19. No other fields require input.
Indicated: 4h55
